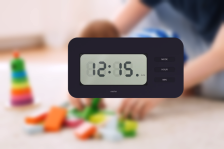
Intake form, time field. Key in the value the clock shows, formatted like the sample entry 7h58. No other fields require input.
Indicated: 12h15
